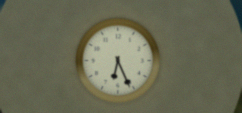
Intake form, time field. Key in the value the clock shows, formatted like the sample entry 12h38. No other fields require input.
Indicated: 6h26
